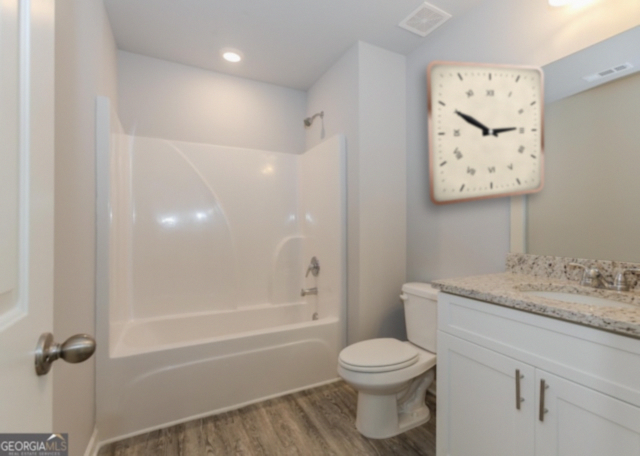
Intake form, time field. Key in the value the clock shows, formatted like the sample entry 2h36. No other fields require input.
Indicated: 2h50
